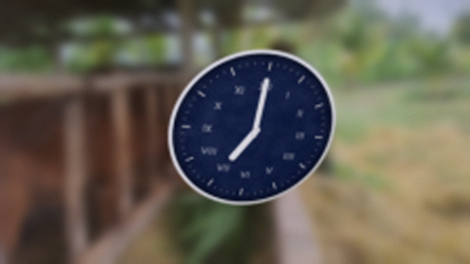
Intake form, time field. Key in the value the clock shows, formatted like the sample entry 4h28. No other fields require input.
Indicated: 7h00
